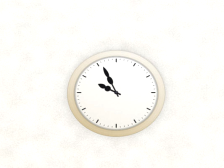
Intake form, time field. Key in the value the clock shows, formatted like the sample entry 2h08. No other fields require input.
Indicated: 9h56
